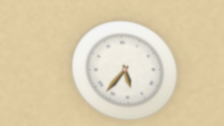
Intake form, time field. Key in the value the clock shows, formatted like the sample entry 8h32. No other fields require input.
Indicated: 5h37
